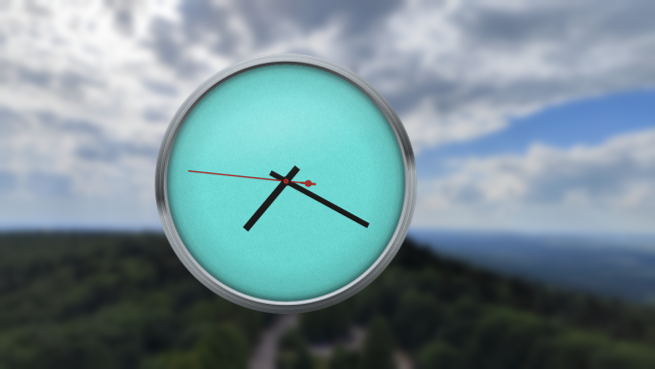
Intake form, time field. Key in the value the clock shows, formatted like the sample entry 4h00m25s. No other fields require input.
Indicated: 7h19m46s
